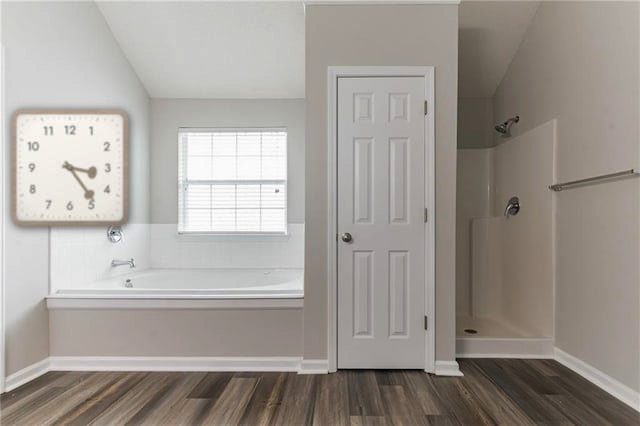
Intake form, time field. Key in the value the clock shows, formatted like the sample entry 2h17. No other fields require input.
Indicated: 3h24
